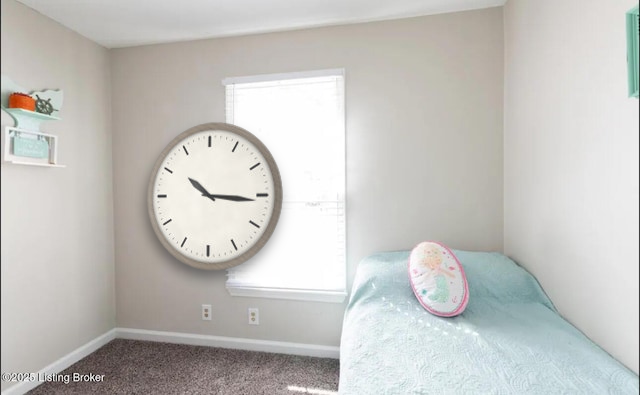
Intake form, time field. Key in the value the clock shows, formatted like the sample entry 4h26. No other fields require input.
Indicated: 10h16
